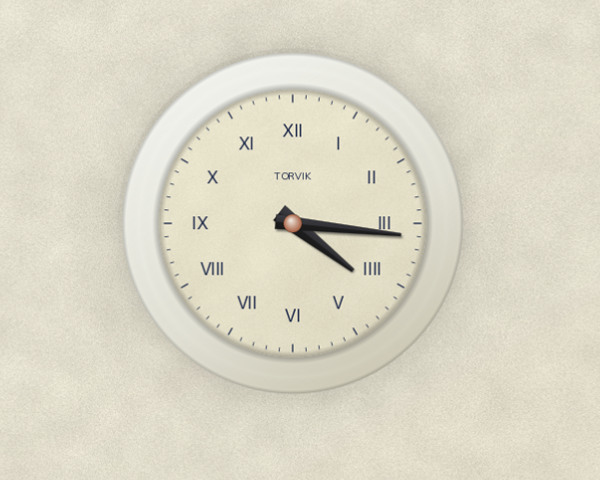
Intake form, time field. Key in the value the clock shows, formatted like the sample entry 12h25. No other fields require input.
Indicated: 4h16
